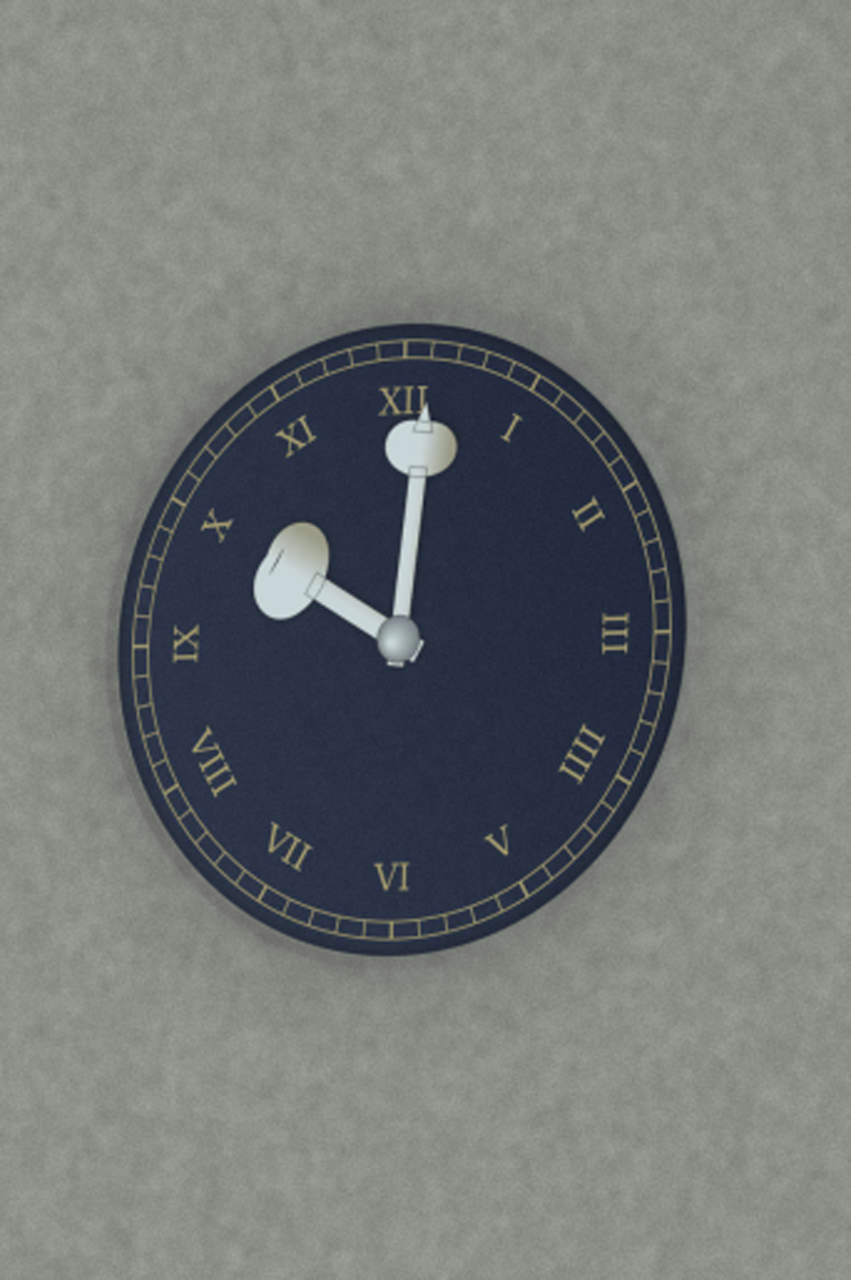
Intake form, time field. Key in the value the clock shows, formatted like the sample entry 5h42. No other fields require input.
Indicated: 10h01
